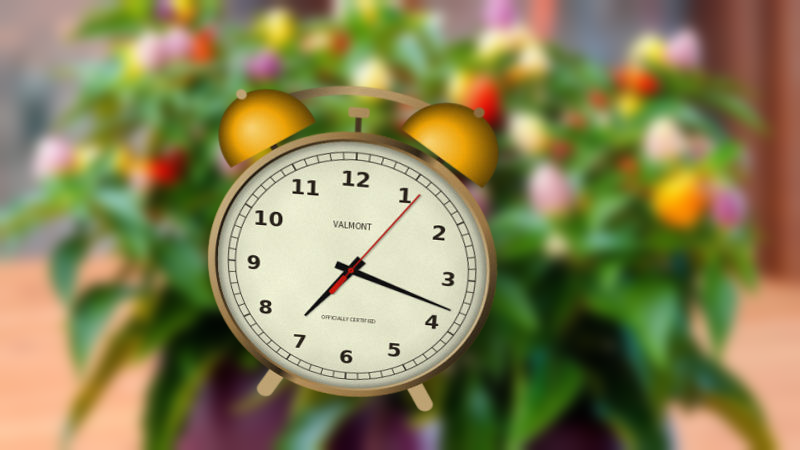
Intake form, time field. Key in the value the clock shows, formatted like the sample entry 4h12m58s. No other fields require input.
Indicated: 7h18m06s
